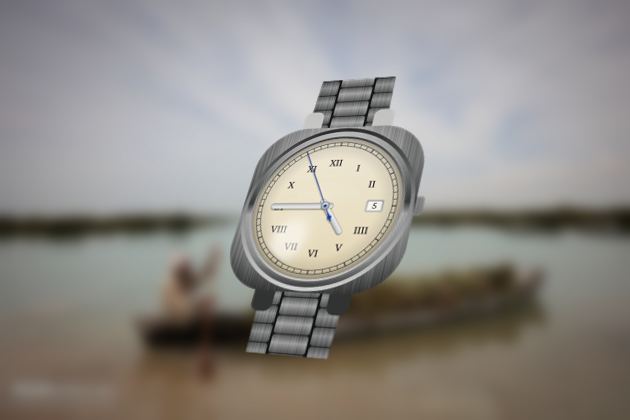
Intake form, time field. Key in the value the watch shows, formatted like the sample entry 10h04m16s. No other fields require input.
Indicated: 4h44m55s
